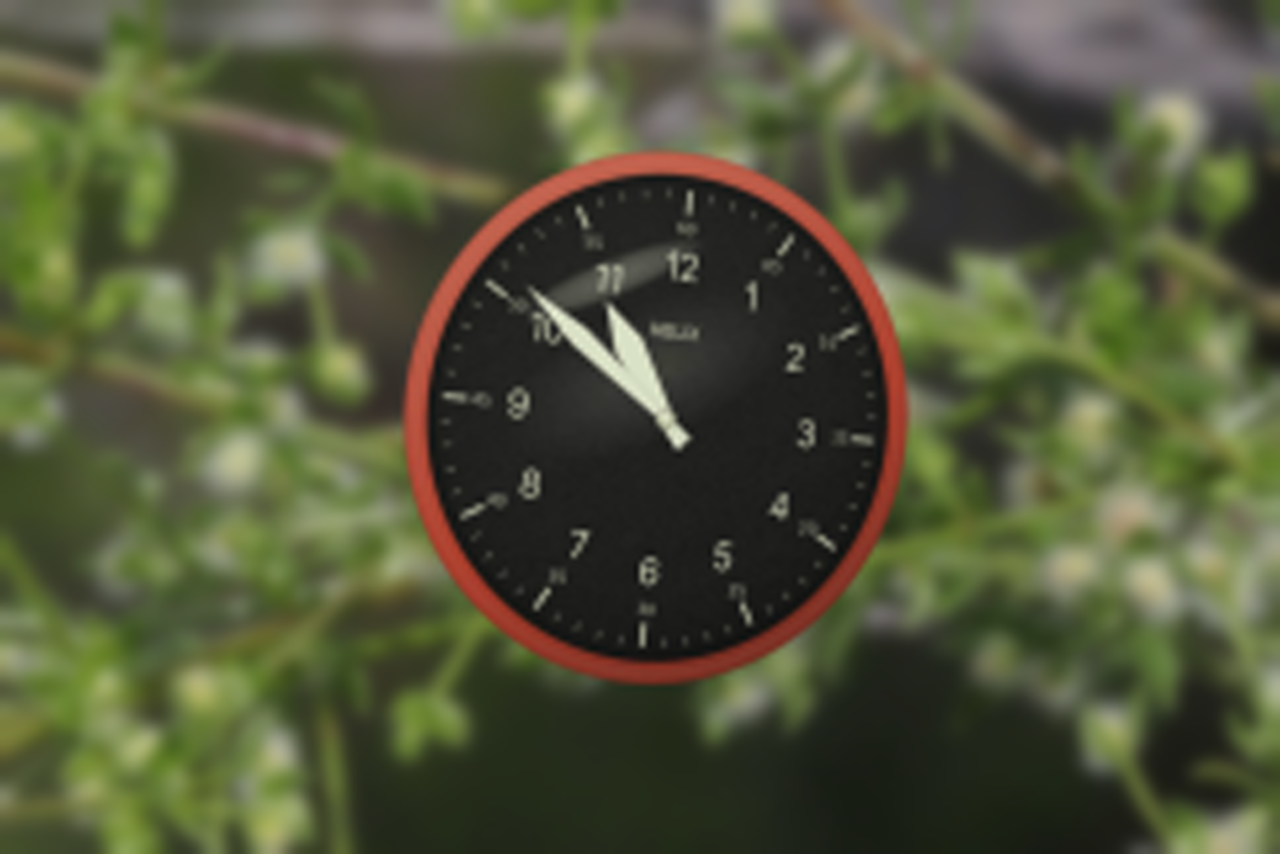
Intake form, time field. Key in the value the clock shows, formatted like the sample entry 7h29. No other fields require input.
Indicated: 10h51
